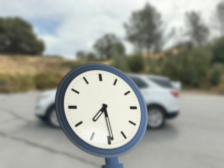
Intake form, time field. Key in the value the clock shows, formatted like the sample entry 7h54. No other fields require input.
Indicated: 7h29
